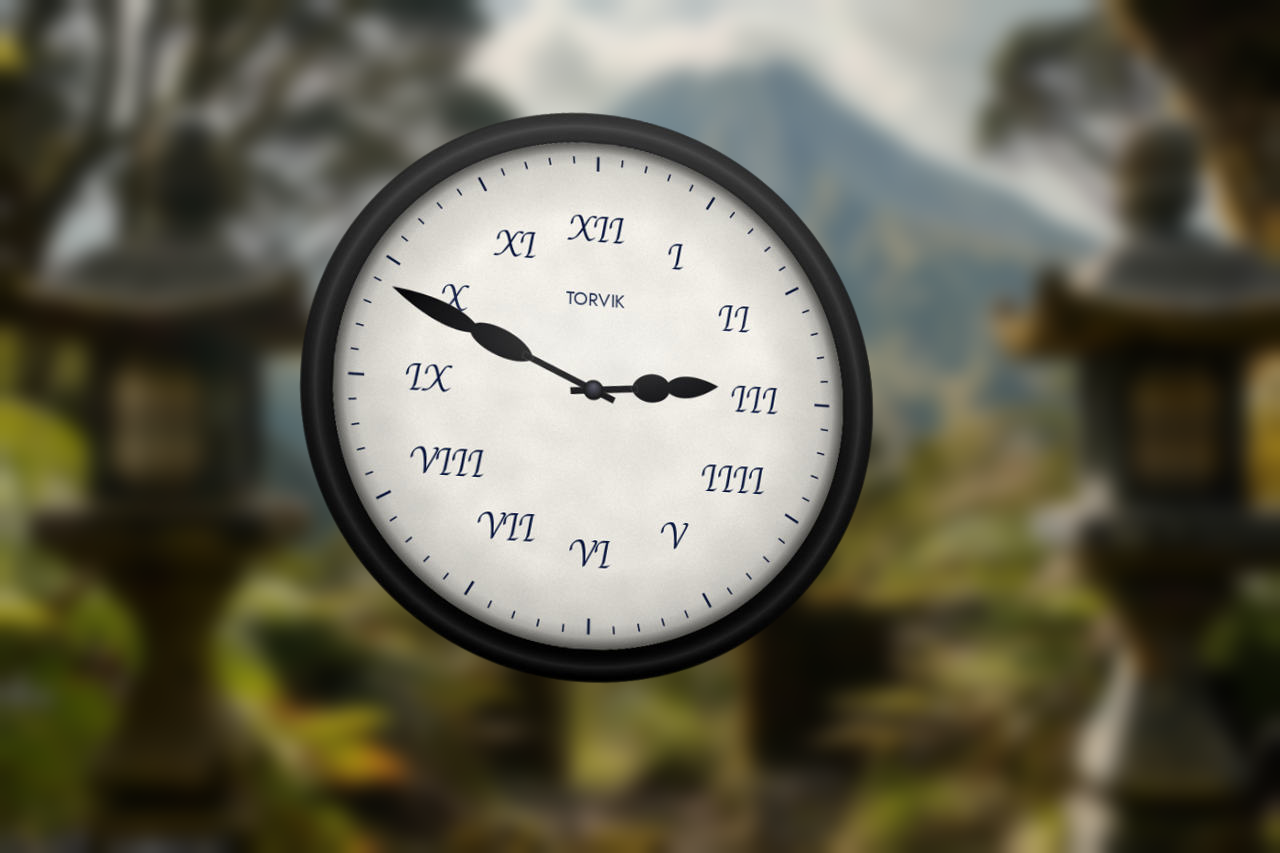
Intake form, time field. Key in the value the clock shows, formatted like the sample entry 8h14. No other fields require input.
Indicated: 2h49
